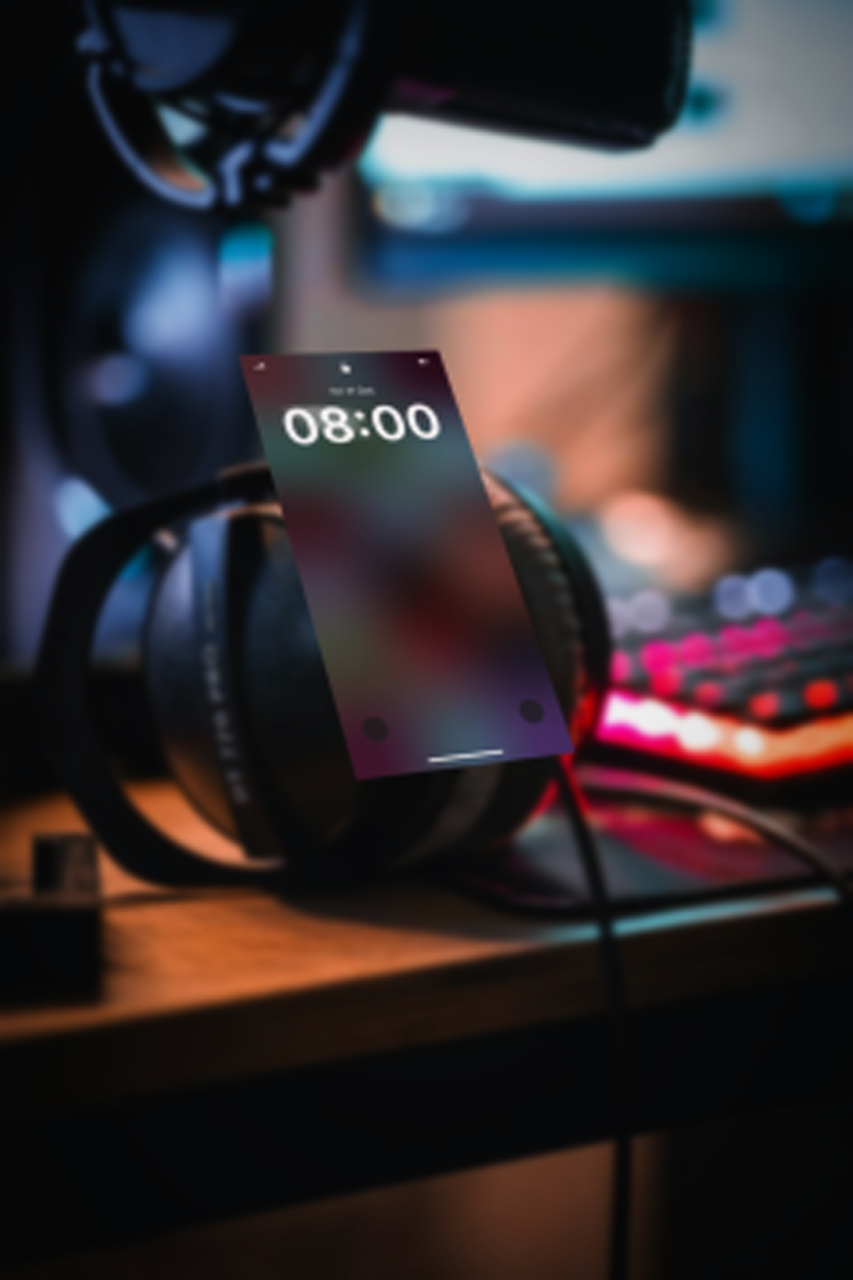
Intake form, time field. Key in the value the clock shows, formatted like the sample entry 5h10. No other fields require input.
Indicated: 8h00
